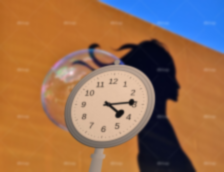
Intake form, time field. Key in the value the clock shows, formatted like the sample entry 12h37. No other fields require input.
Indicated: 4h14
